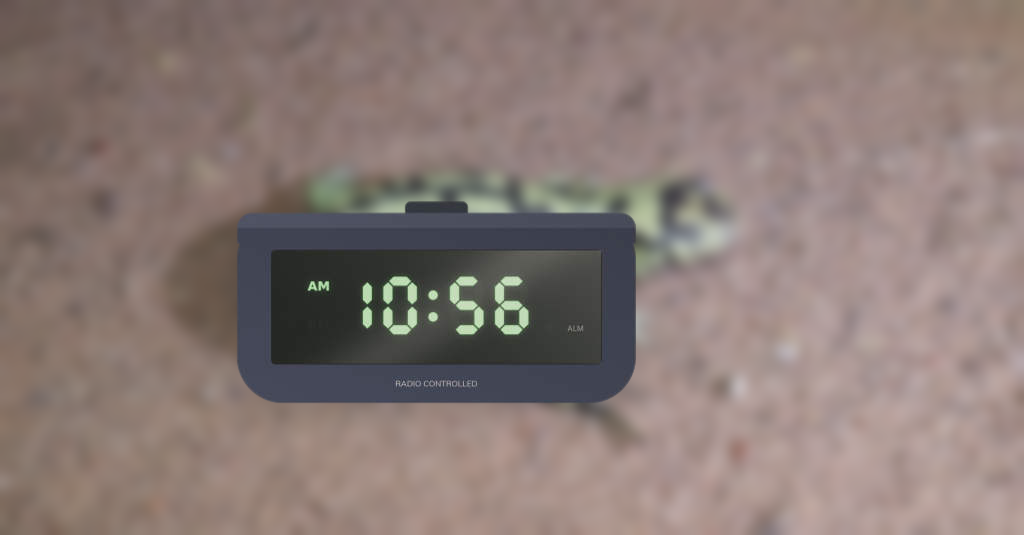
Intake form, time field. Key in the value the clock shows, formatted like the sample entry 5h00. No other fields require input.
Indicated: 10h56
